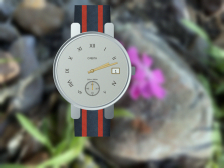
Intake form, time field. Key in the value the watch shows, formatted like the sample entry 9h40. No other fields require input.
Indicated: 2h12
